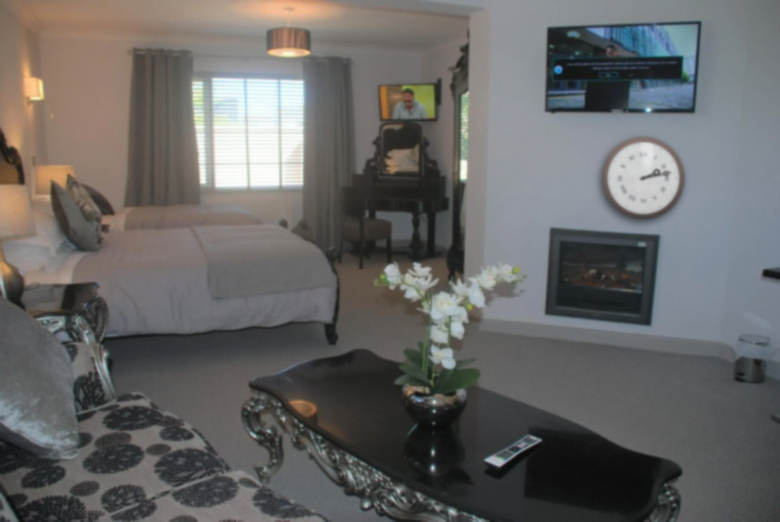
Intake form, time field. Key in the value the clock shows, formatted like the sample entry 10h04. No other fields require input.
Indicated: 2h13
